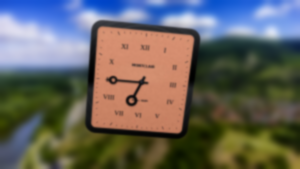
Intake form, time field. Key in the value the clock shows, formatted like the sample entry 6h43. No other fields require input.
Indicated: 6h45
